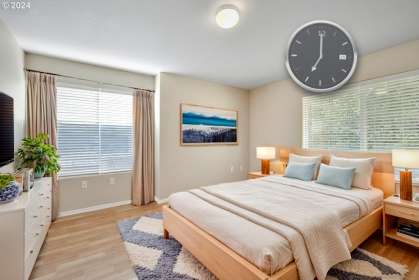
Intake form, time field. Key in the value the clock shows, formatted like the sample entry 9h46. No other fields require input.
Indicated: 7h00
